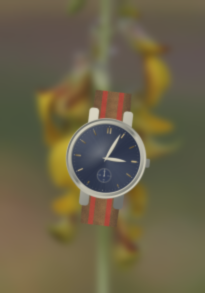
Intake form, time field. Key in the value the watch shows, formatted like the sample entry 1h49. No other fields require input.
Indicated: 3h04
